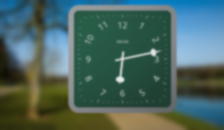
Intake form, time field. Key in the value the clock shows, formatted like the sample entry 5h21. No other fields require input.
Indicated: 6h13
